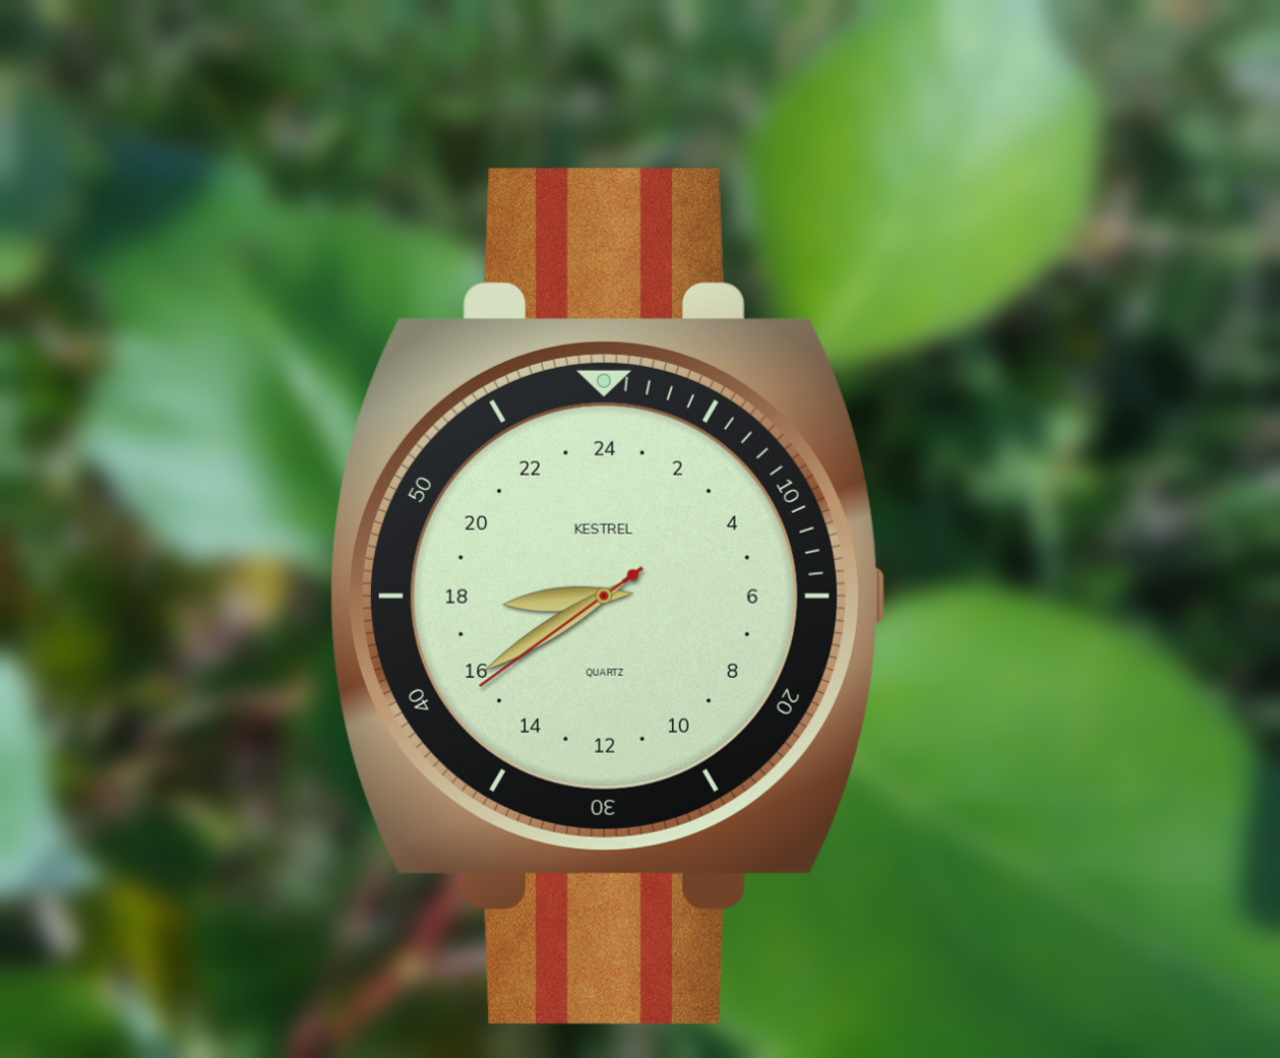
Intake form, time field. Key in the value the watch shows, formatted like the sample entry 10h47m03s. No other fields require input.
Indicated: 17h39m39s
